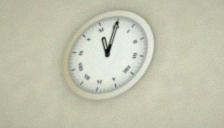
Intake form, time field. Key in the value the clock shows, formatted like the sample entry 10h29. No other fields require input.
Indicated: 11h00
